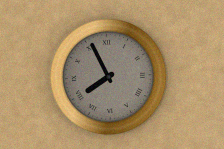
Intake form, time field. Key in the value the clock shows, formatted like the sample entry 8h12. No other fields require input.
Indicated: 7h56
